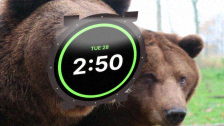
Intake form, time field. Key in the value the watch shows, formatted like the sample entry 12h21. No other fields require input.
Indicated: 2h50
